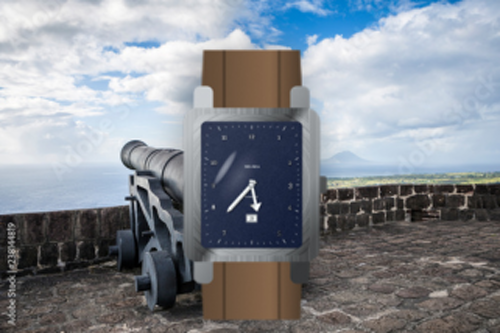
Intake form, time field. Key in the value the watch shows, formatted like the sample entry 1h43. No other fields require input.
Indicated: 5h37
